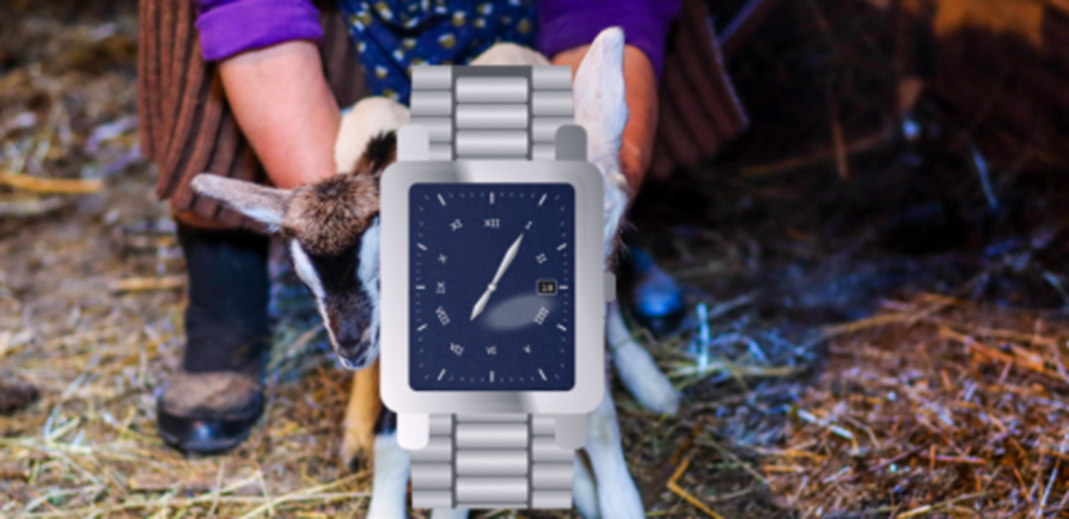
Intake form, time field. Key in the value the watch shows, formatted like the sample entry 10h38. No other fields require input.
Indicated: 7h05
